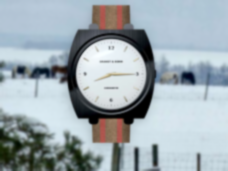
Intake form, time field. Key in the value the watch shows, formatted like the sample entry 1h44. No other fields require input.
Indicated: 8h15
